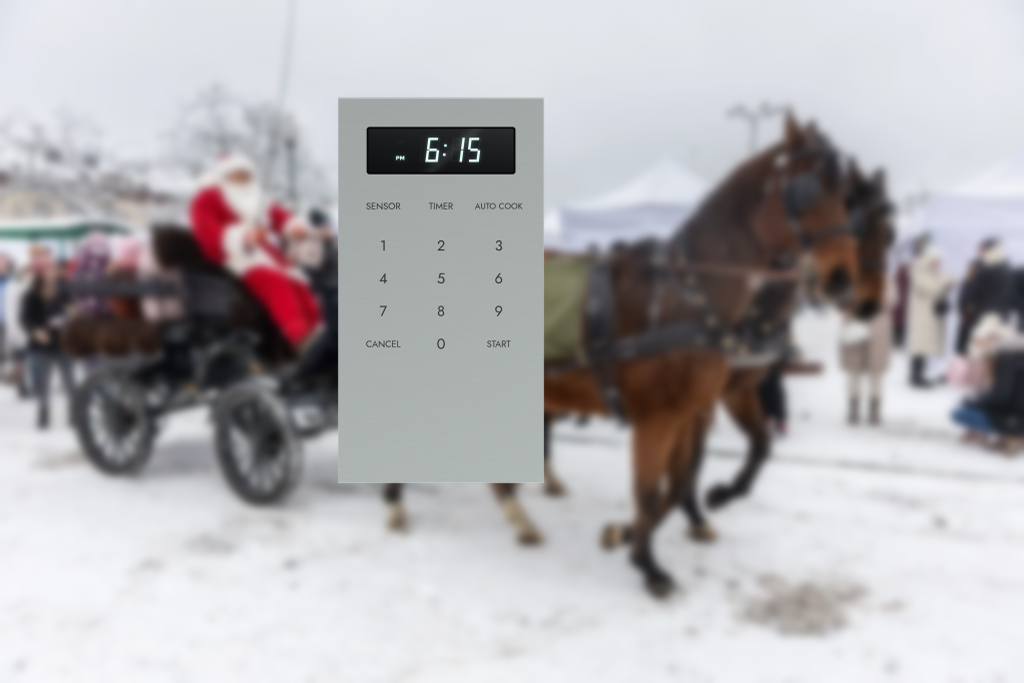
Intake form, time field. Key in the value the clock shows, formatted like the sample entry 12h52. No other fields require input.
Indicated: 6h15
